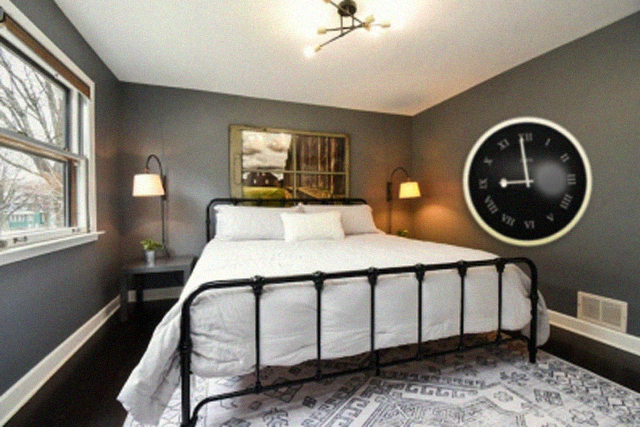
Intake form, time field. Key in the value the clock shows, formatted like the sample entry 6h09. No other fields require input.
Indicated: 8h59
